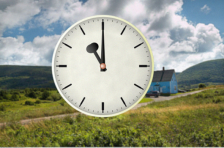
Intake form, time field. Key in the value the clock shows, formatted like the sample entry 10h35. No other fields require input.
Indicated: 11h00
